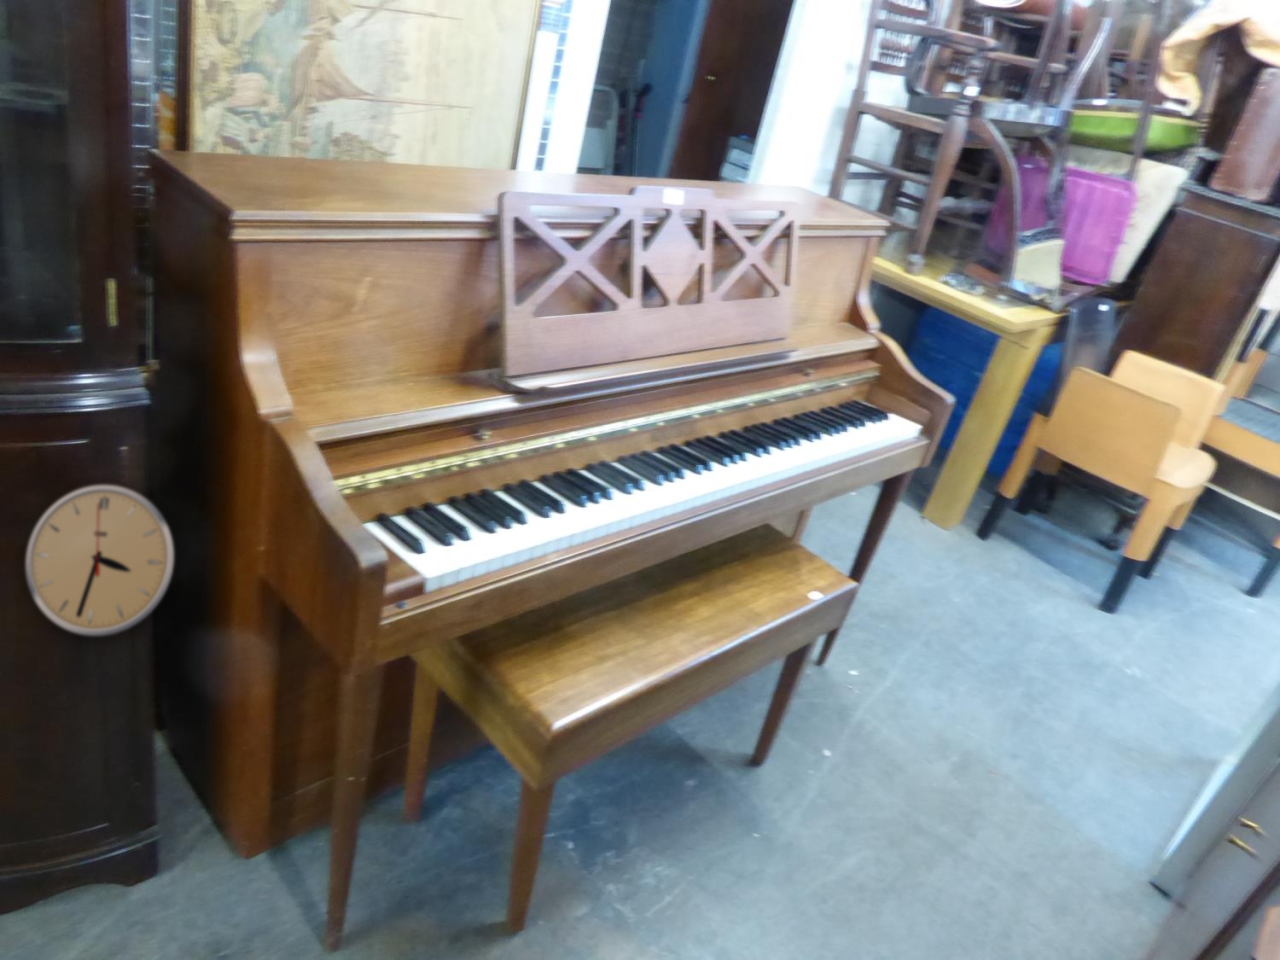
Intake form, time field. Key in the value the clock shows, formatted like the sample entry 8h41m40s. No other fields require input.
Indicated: 3h31m59s
